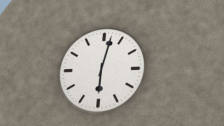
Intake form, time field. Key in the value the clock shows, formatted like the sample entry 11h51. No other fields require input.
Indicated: 6h02
